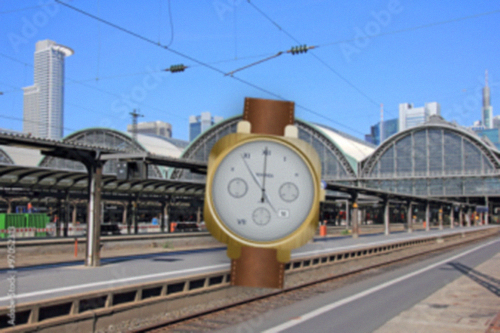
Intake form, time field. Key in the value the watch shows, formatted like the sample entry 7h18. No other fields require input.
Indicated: 4h54
